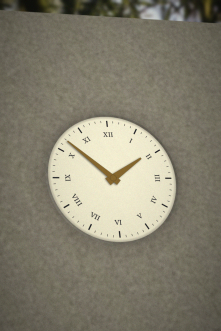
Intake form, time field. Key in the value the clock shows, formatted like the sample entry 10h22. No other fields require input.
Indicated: 1h52
